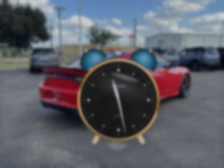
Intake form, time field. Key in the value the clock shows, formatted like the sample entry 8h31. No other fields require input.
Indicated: 11h28
